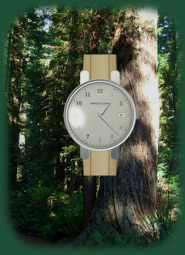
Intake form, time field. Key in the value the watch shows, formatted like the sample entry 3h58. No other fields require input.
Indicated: 1h23
